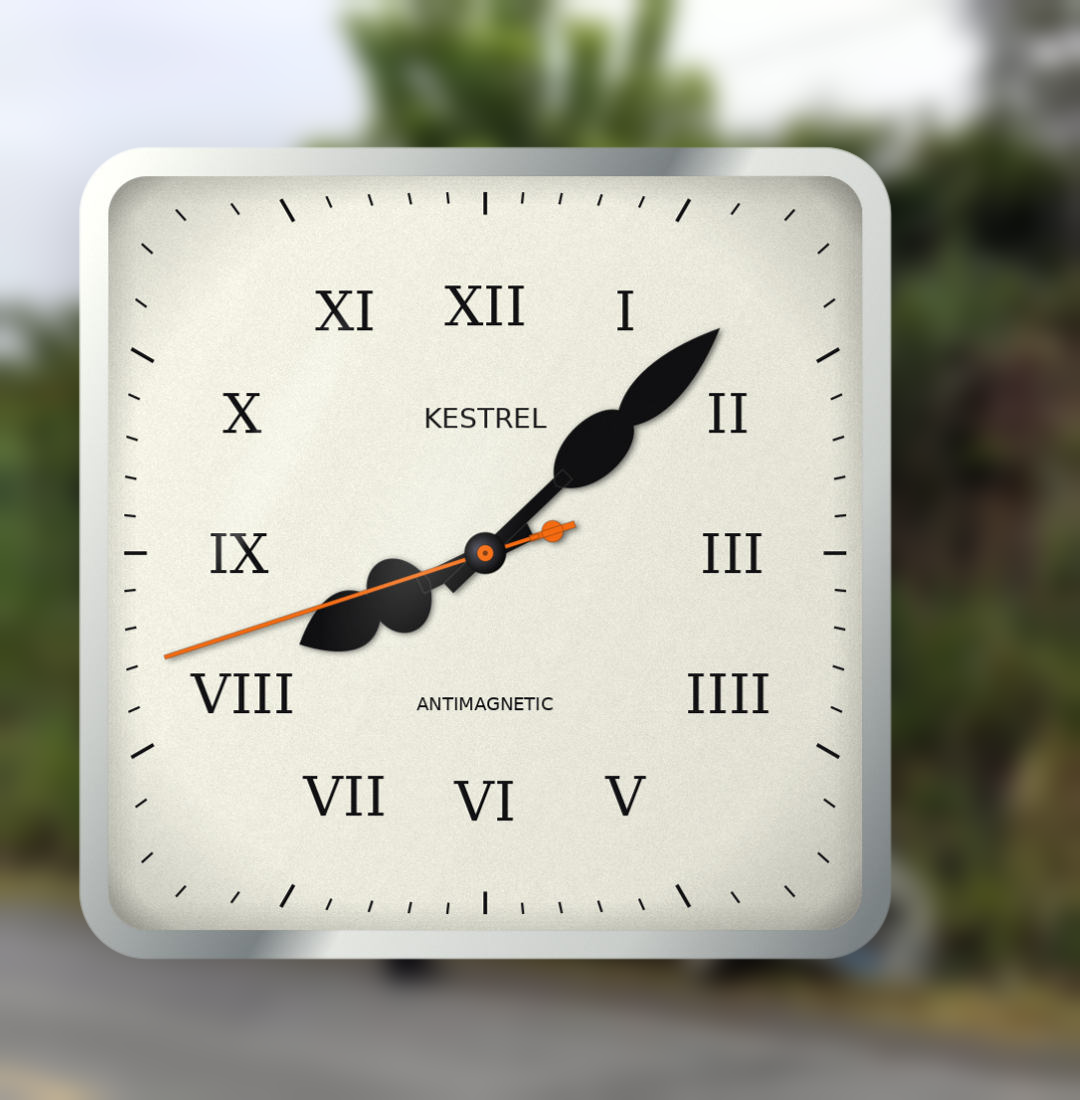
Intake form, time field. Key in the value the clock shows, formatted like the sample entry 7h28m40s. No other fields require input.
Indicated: 8h07m42s
